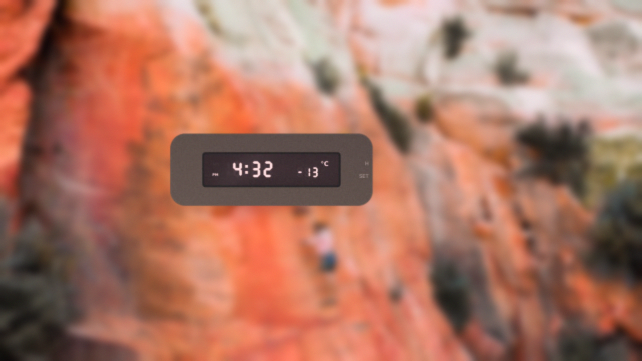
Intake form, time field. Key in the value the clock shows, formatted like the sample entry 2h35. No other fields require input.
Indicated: 4h32
